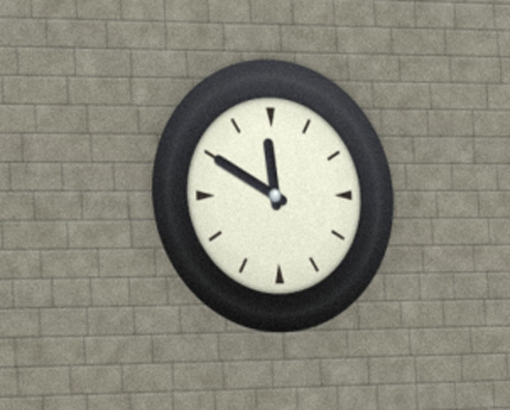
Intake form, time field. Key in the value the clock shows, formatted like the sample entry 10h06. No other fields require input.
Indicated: 11h50
